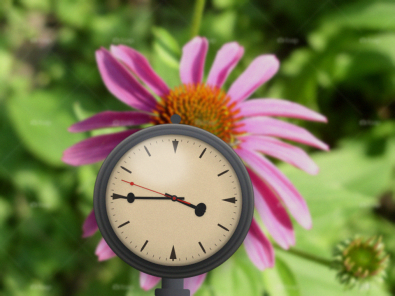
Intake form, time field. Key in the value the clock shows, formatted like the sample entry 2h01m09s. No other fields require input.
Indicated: 3h44m48s
